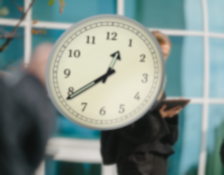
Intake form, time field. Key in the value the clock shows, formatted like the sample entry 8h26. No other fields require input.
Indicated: 12h39
